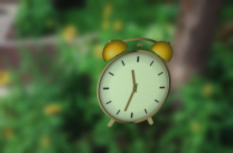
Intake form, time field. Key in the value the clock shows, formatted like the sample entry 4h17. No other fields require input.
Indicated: 11h33
